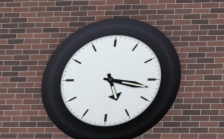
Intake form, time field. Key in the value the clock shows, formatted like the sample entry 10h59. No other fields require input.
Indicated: 5h17
